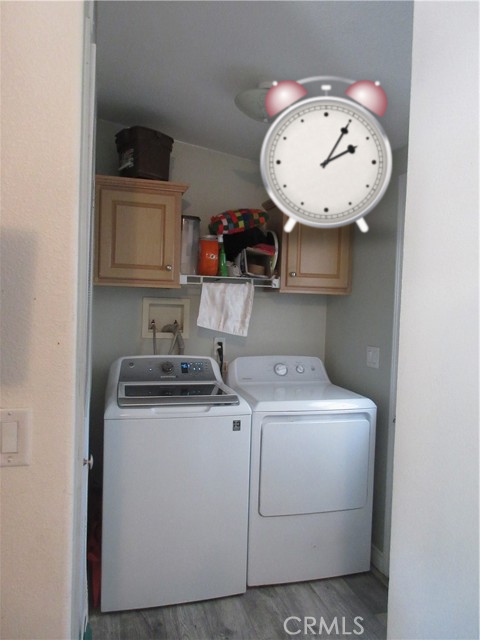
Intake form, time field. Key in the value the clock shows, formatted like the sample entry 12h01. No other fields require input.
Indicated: 2h05
